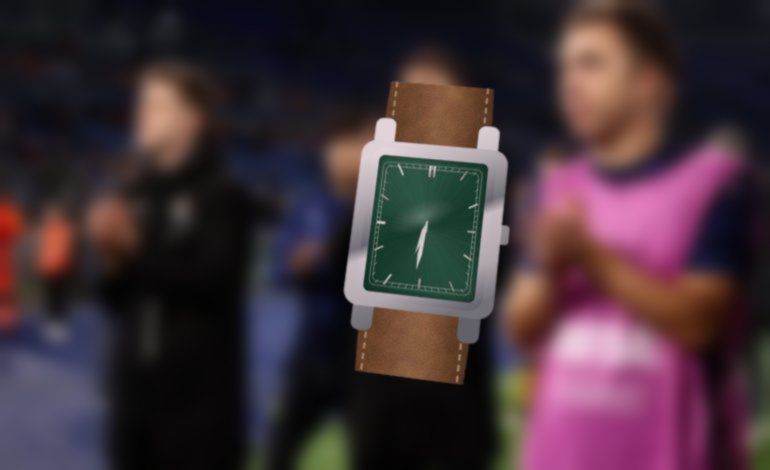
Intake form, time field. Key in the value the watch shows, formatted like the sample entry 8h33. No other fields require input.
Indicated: 6h31
